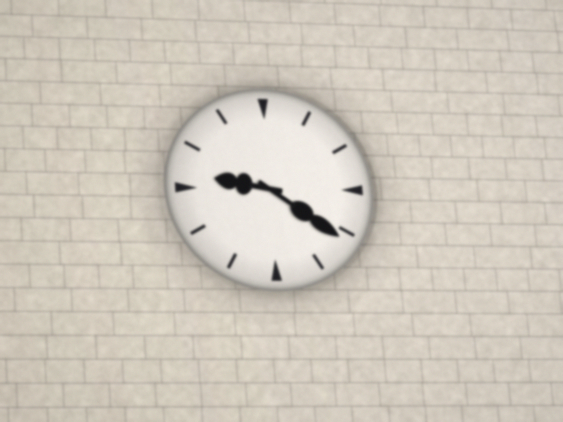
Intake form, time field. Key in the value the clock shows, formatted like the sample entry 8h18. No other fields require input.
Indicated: 9h21
